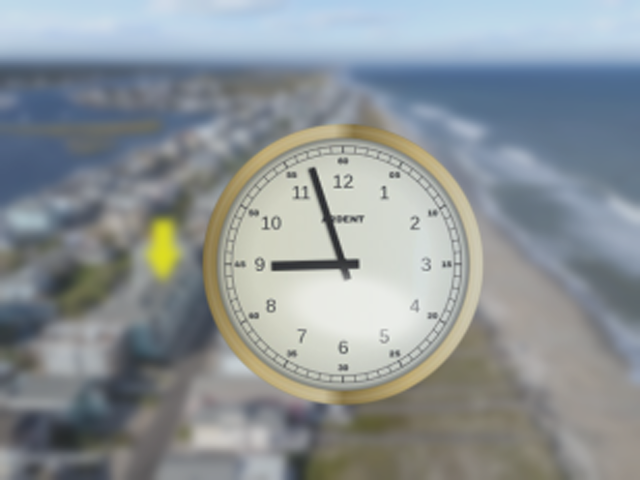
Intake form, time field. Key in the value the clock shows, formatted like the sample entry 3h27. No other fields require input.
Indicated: 8h57
